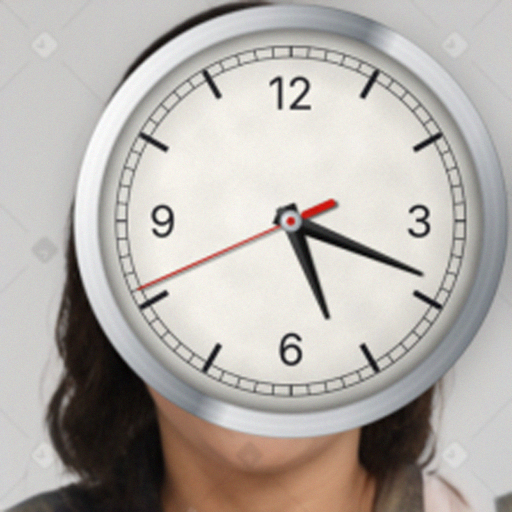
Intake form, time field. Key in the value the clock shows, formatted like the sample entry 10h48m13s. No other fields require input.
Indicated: 5h18m41s
